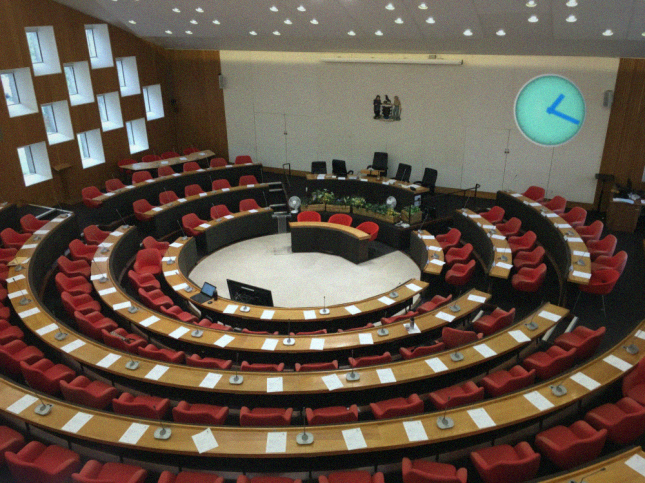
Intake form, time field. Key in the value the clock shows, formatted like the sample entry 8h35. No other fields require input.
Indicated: 1h19
